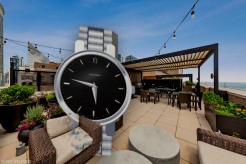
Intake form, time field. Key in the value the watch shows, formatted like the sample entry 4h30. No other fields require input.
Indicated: 5h47
